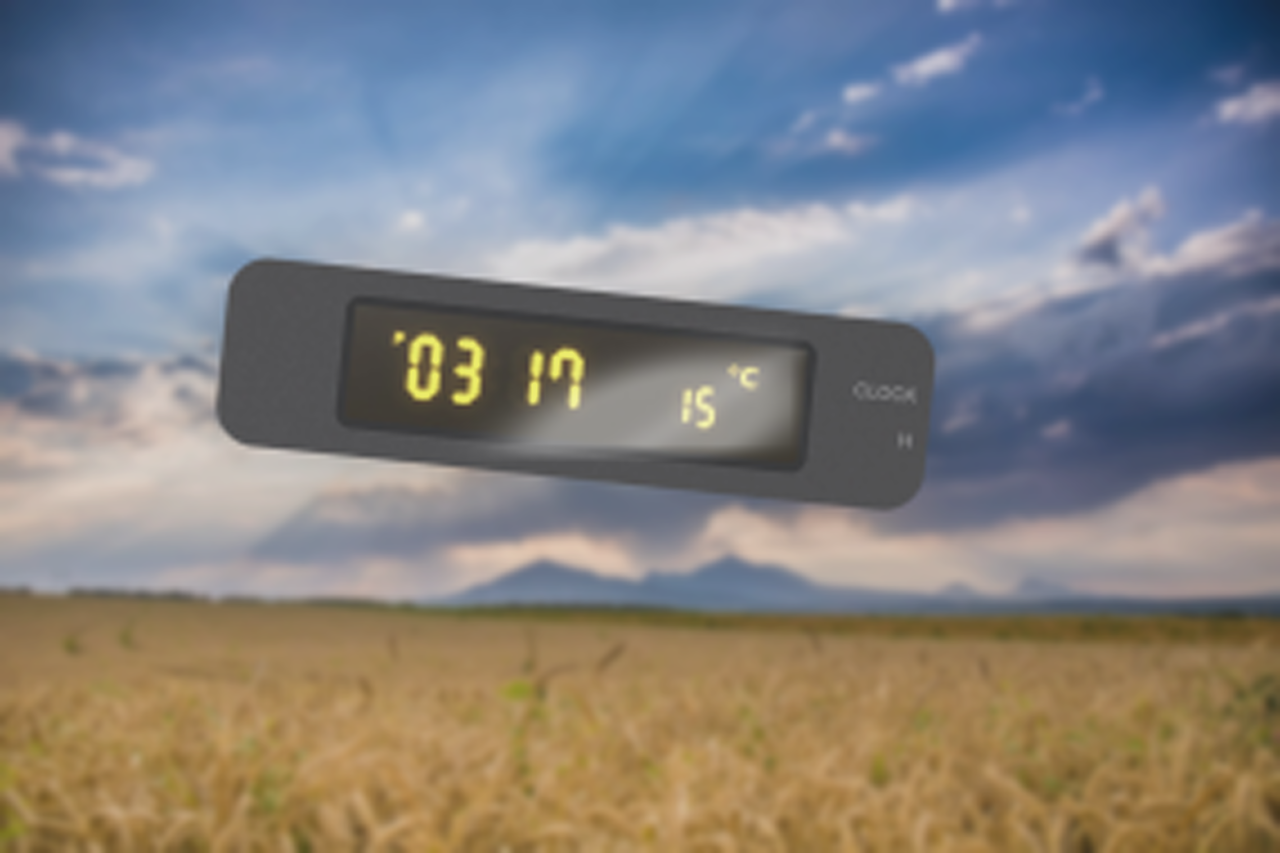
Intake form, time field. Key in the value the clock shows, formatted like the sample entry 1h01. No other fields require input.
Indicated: 3h17
